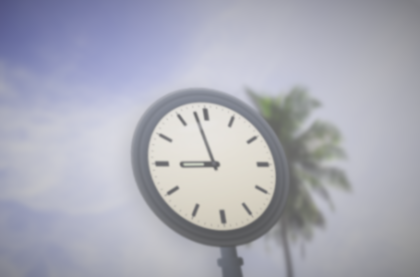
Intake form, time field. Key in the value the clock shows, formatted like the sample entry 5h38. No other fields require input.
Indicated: 8h58
